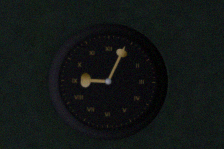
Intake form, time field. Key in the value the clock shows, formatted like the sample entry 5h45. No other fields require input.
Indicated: 9h04
